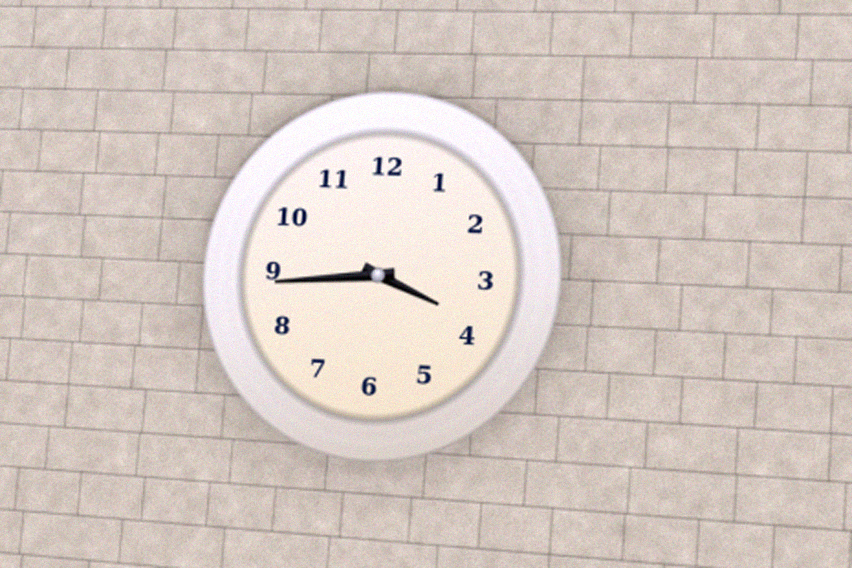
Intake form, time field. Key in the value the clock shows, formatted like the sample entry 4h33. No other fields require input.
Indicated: 3h44
